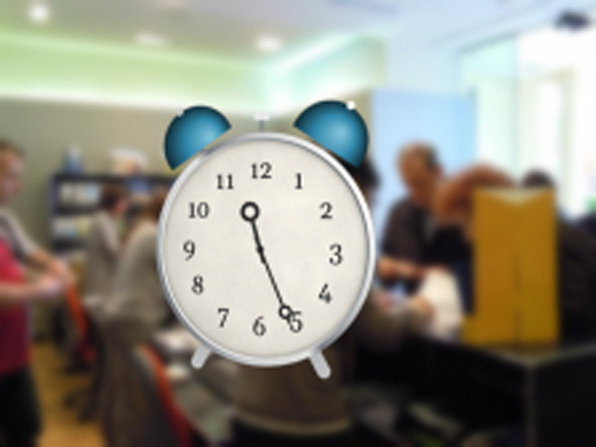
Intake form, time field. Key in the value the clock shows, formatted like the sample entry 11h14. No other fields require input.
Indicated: 11h26
